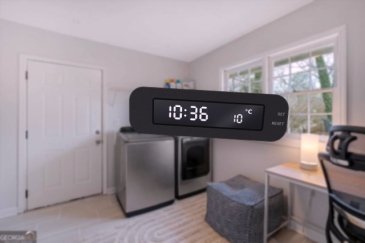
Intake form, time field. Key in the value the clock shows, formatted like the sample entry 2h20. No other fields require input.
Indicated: 10h36
